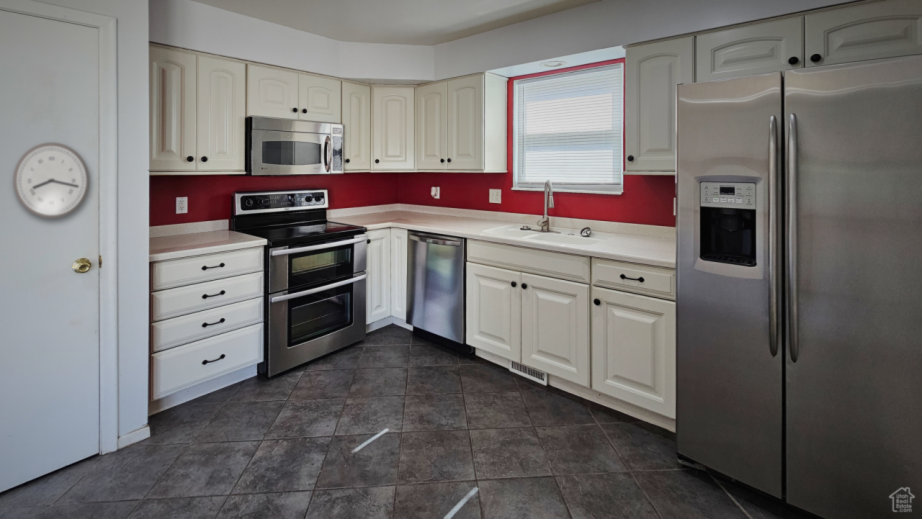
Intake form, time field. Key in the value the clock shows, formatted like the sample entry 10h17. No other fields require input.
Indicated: 8h17
